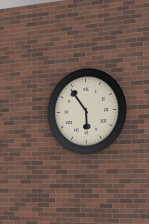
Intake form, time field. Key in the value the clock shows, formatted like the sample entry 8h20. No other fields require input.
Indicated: 5h54
